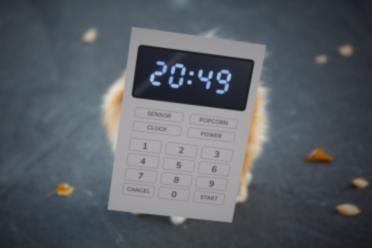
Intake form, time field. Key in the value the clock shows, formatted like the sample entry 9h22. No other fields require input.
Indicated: 20h49
